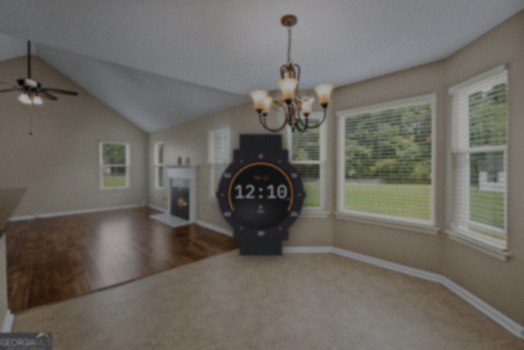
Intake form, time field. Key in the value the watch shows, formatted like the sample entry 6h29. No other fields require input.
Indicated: 12h10
